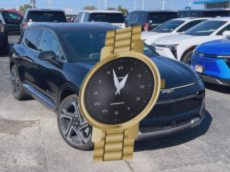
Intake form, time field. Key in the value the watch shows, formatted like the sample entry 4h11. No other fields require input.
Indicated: 12h57
